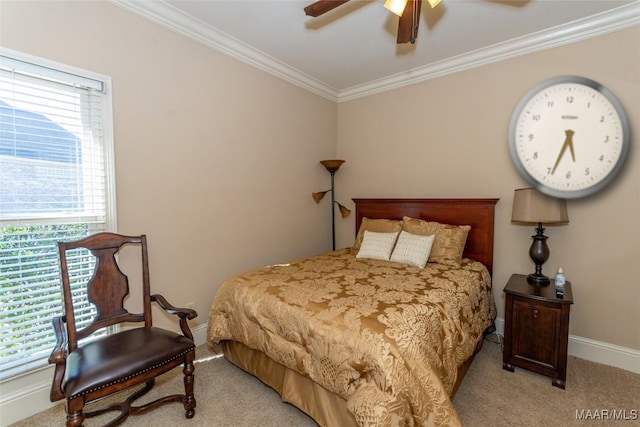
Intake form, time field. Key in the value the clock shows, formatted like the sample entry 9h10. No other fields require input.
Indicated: 5h34
